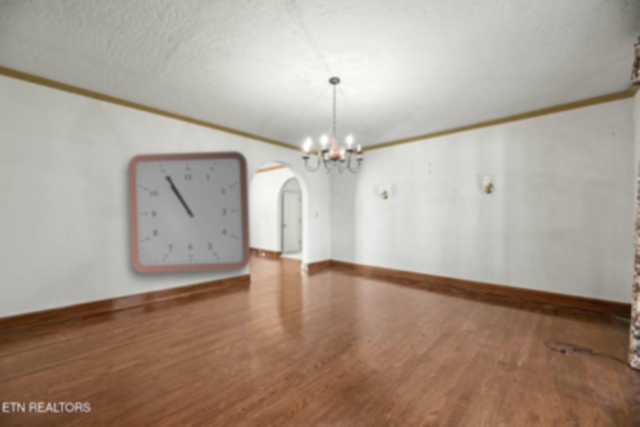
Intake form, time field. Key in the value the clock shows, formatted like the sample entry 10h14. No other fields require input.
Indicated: 10h55
